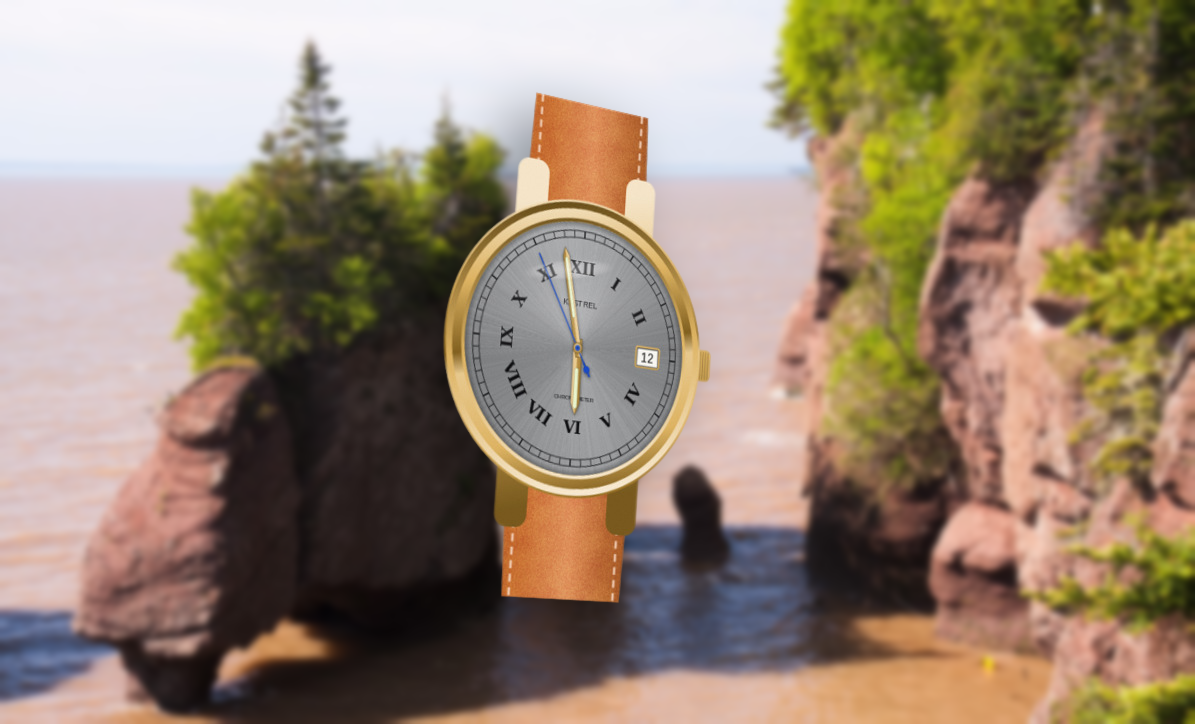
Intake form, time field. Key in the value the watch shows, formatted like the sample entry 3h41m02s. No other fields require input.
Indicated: 5h57m55s
